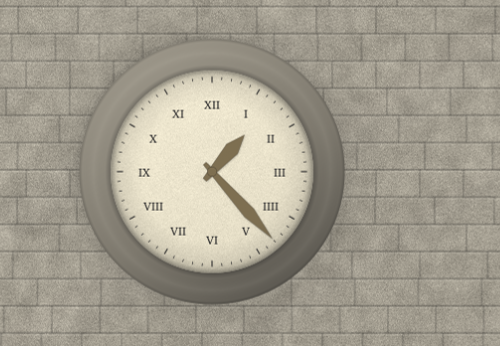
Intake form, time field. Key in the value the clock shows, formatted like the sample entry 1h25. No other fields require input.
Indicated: 1h23
